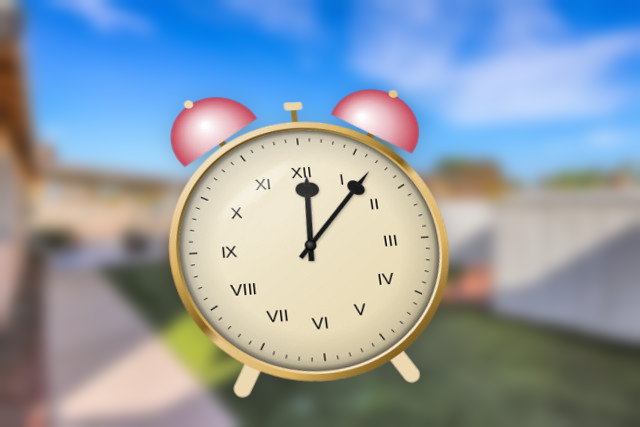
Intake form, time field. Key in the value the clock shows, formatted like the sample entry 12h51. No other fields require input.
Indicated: 12h07
